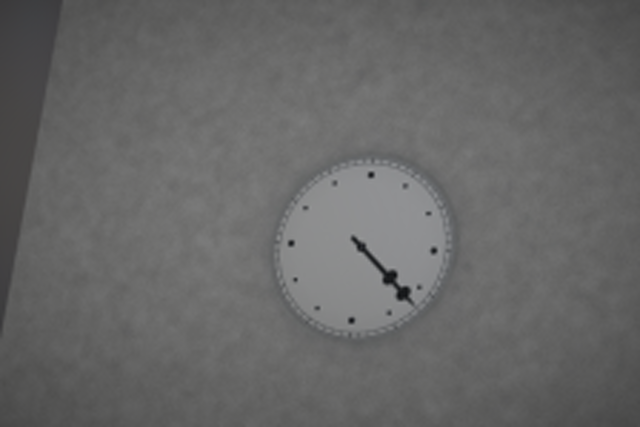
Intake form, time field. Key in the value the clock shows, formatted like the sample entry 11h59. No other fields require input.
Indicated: 4h22
